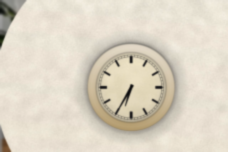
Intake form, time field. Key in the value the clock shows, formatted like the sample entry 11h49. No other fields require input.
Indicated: 6h35
